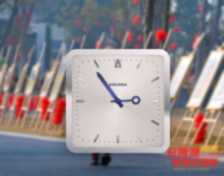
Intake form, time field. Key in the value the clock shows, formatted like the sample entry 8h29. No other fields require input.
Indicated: 2h54
